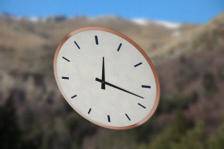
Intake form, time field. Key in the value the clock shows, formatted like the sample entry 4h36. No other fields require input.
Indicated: 12h18
